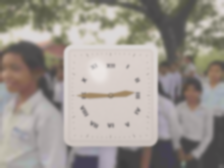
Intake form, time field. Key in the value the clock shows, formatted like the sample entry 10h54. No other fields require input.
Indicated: 2h45
